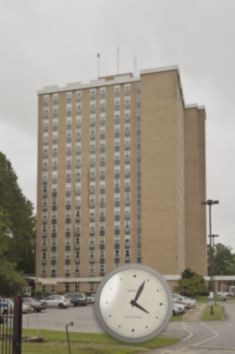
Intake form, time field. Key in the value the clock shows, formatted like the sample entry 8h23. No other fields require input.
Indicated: 4h04
